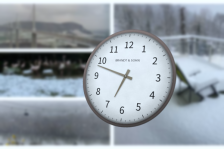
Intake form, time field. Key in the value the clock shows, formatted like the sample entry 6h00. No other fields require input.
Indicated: 6h48
